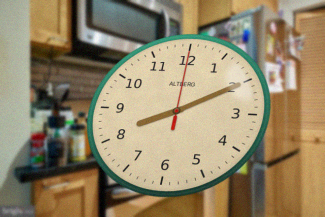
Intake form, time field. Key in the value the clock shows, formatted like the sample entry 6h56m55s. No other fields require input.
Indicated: 8h10m00s
